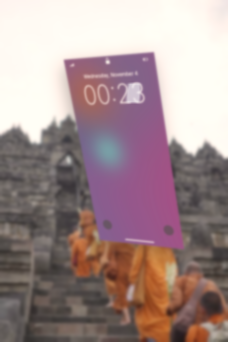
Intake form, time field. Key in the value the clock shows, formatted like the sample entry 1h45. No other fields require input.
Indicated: 0h23
